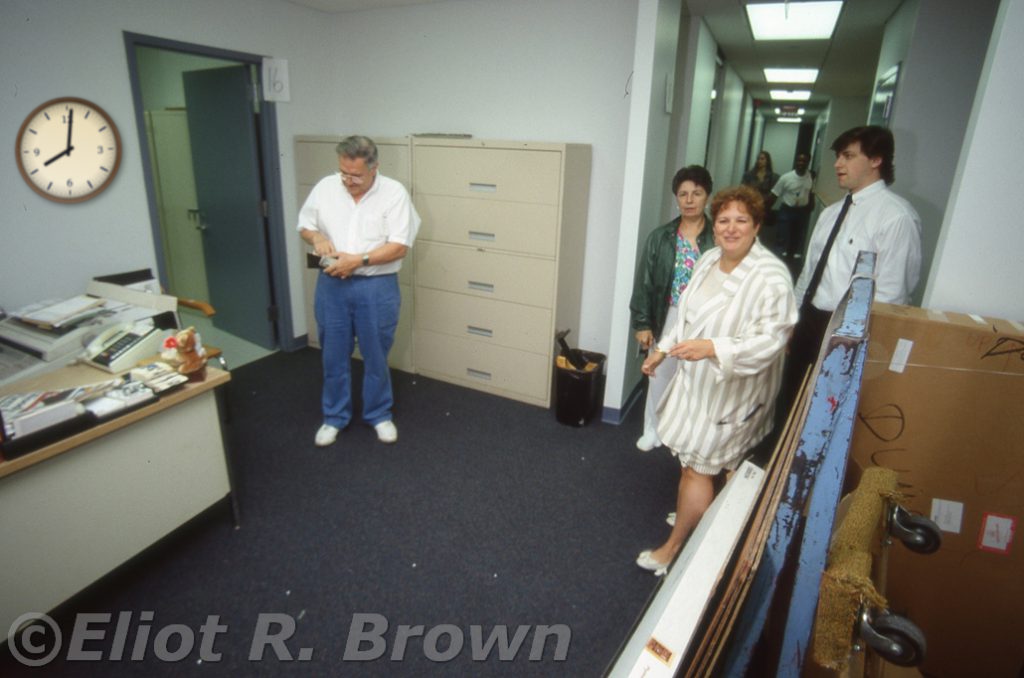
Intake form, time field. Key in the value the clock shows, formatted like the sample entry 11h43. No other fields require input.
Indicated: 8h01
